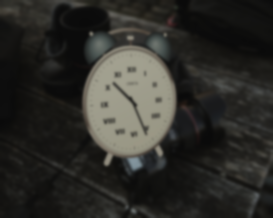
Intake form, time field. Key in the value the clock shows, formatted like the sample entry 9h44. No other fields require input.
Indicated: 10h26
